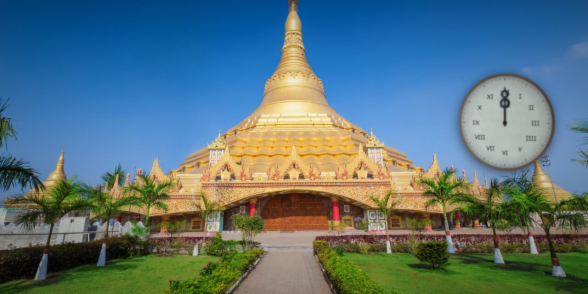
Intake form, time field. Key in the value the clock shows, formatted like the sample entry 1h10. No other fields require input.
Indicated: 12h00
